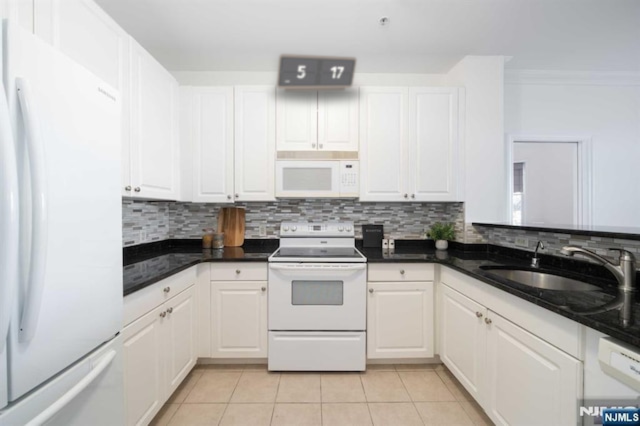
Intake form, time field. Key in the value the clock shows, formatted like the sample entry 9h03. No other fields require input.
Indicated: 5h17
